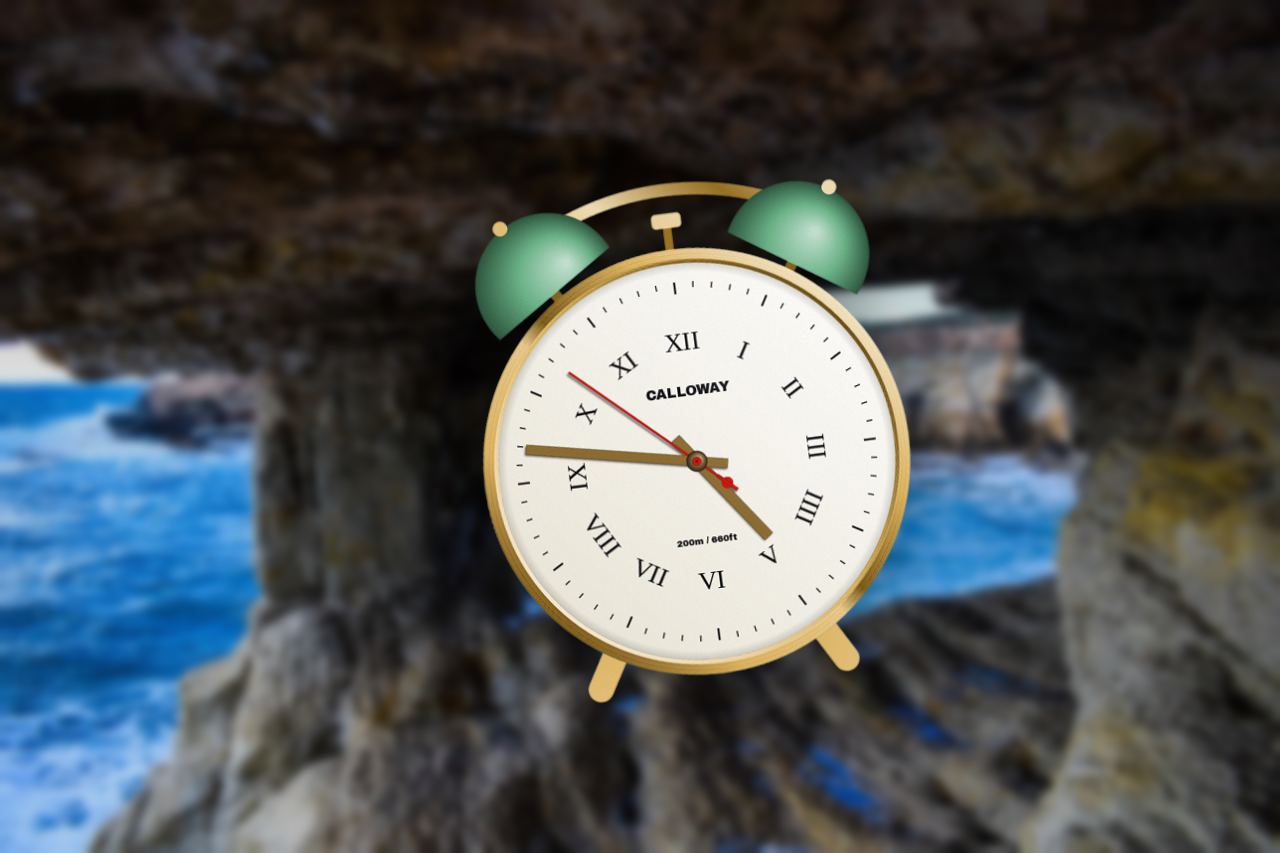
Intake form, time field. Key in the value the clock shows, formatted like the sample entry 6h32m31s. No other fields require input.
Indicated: 4h46m52s
